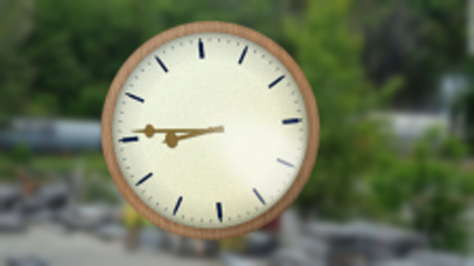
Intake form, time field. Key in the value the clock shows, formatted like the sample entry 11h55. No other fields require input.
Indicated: 8h46
